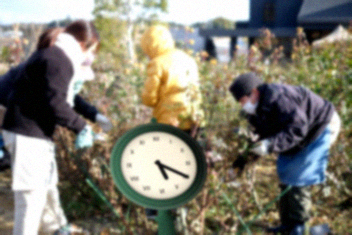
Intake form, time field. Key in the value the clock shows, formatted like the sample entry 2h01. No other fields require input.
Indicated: 5h20
